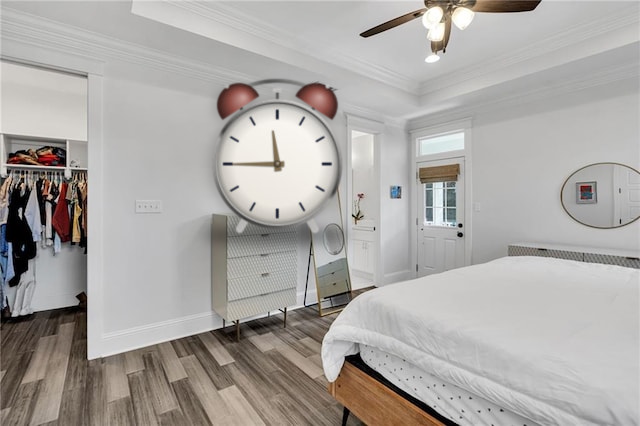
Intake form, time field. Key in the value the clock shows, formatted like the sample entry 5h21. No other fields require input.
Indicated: 11h45
